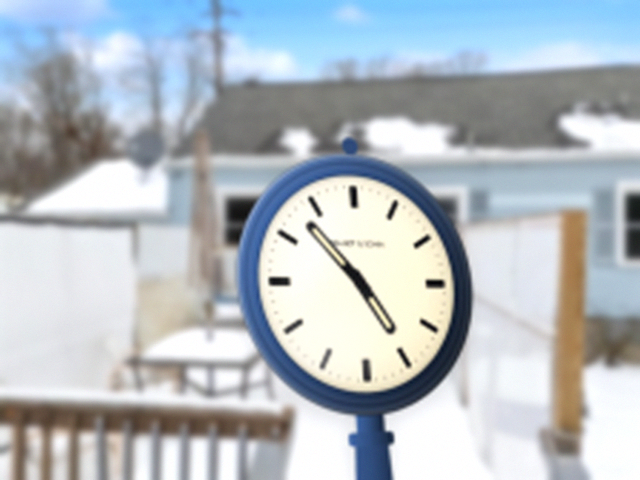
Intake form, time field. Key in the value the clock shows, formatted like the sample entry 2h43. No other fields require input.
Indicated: 4h53
